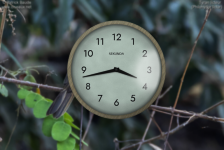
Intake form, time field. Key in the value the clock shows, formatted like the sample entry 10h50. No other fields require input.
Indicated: 3h43
